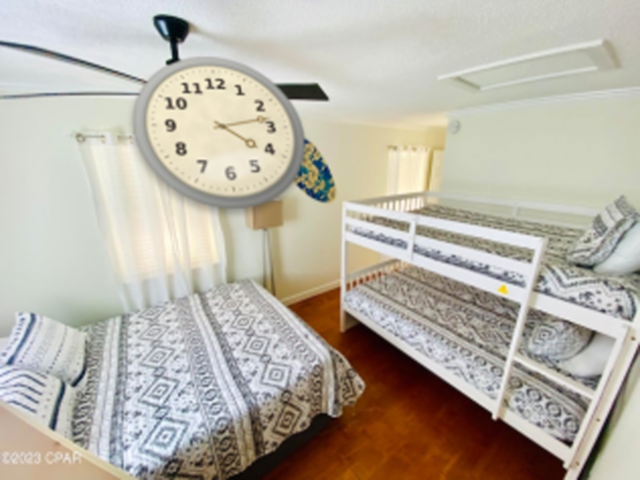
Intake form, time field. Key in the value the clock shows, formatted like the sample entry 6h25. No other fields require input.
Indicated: 4h13
